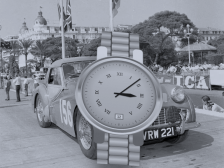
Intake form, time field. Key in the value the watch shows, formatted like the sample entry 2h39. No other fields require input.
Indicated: 3h08
